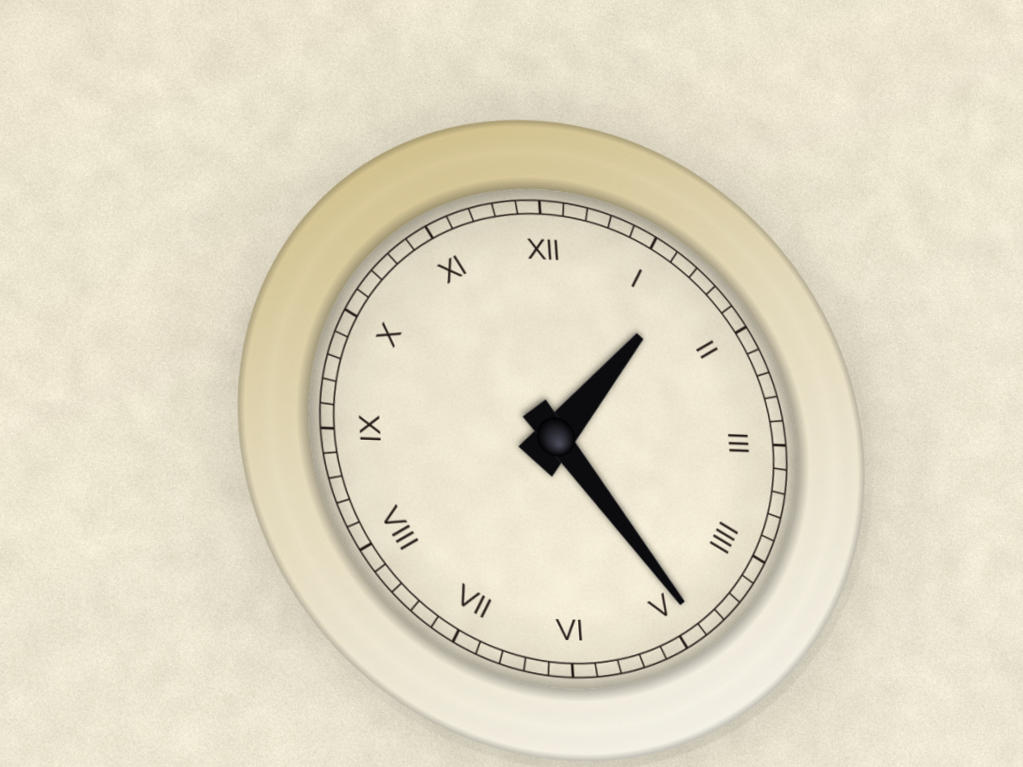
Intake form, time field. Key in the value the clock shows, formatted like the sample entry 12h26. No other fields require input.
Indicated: 1h24
